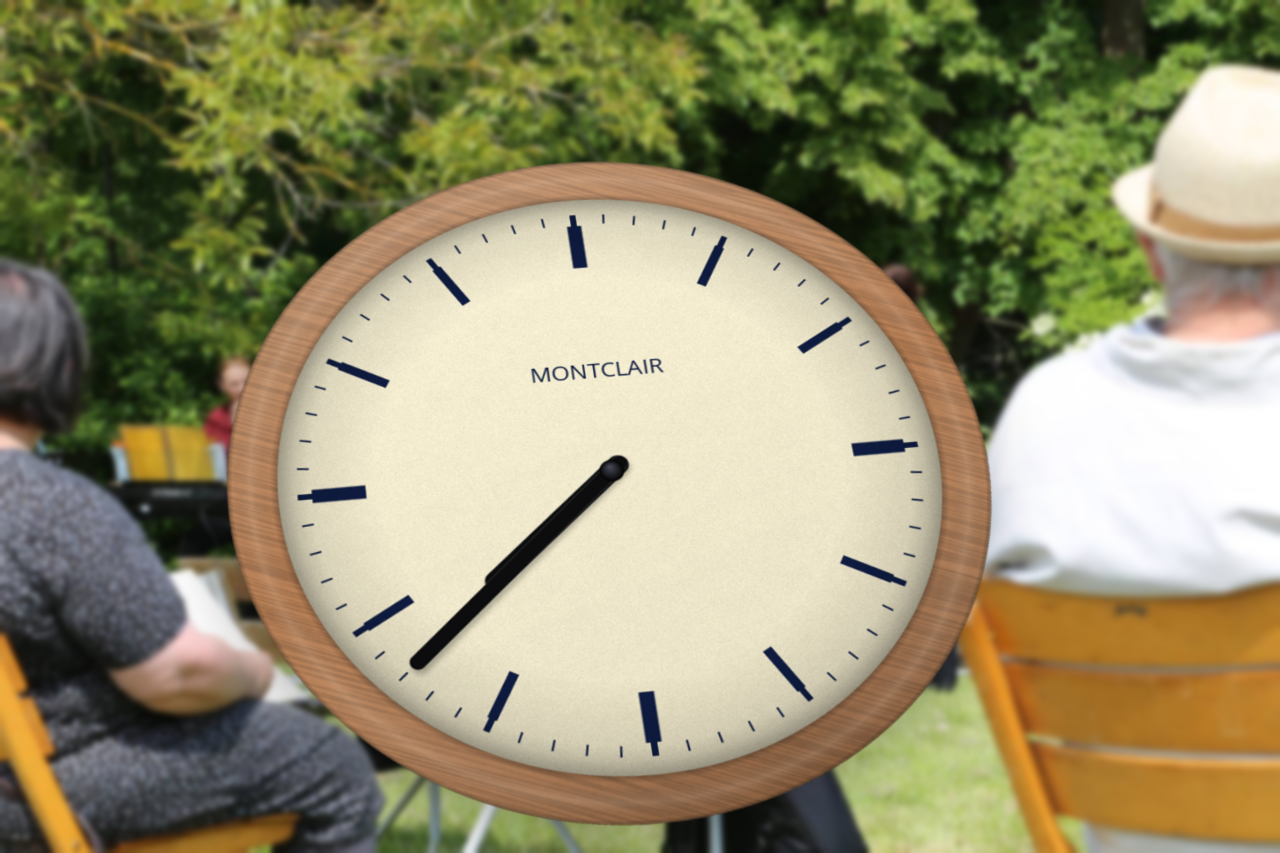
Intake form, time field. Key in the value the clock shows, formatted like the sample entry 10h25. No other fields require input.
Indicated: 7h38
